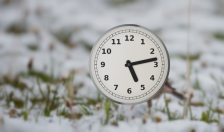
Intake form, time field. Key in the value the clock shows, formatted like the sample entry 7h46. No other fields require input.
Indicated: 5h13
